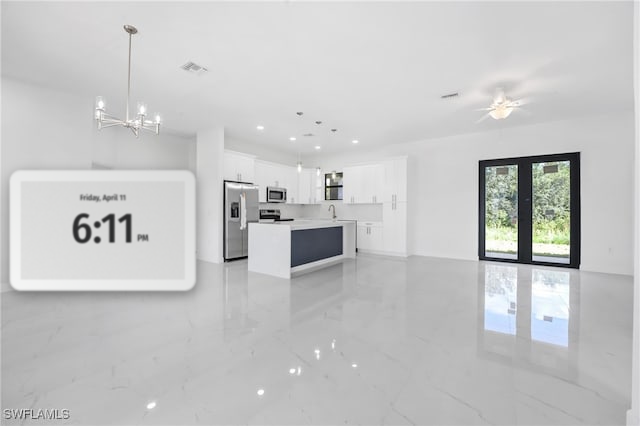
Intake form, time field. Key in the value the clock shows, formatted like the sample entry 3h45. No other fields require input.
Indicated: 6h11
